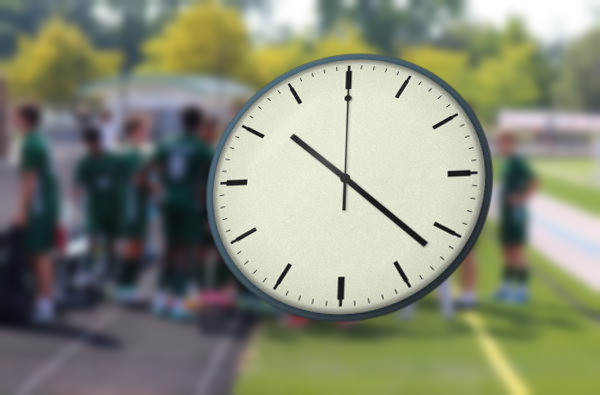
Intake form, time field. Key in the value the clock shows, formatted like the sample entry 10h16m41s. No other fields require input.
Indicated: 10h22m00s
